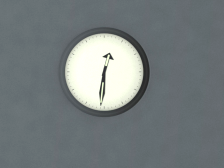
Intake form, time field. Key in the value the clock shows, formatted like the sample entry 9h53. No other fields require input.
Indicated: 12h31
